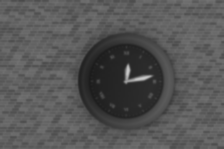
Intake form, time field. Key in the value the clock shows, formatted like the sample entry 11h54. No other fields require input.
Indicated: 12h13
